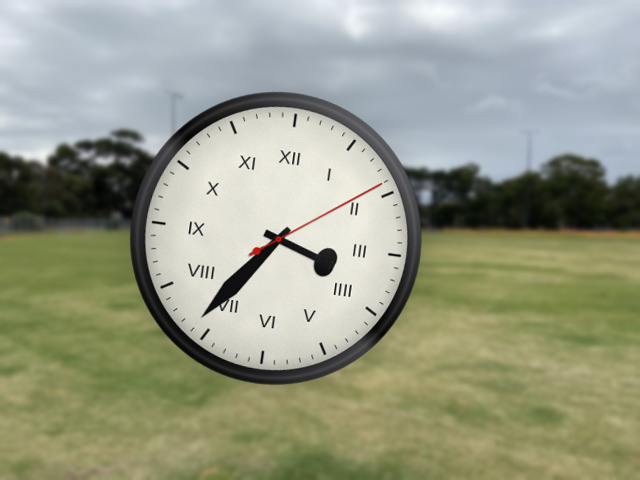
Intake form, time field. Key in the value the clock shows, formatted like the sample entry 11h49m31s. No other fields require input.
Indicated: 3h36m09s
